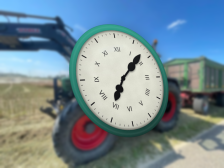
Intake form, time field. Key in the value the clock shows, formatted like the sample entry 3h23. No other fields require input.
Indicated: 7h08
